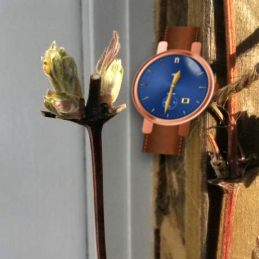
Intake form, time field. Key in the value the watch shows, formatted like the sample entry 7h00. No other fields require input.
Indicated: 12h31
